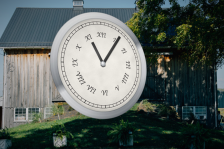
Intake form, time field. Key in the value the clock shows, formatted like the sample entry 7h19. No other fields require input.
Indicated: 11h06
